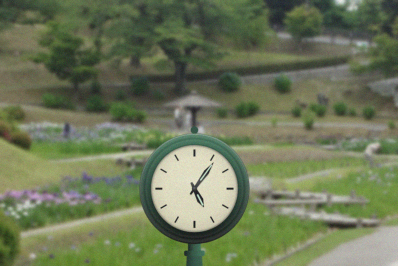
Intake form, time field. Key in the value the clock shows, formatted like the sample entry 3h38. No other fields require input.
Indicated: 5h06
